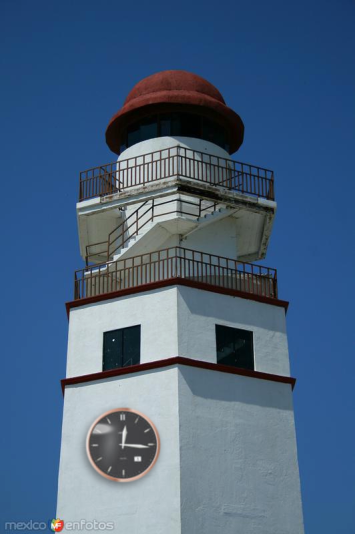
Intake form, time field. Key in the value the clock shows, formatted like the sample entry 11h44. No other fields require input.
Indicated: 12h16
